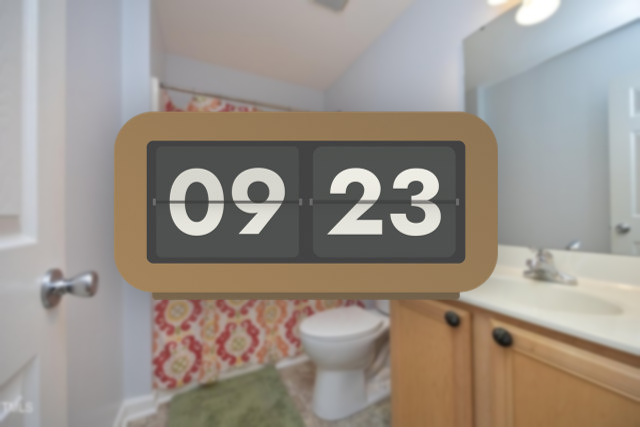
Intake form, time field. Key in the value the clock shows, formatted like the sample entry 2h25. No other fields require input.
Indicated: 9h23
